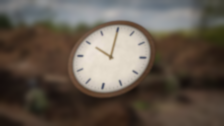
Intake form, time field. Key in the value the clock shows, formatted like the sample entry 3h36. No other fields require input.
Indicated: 10h00
